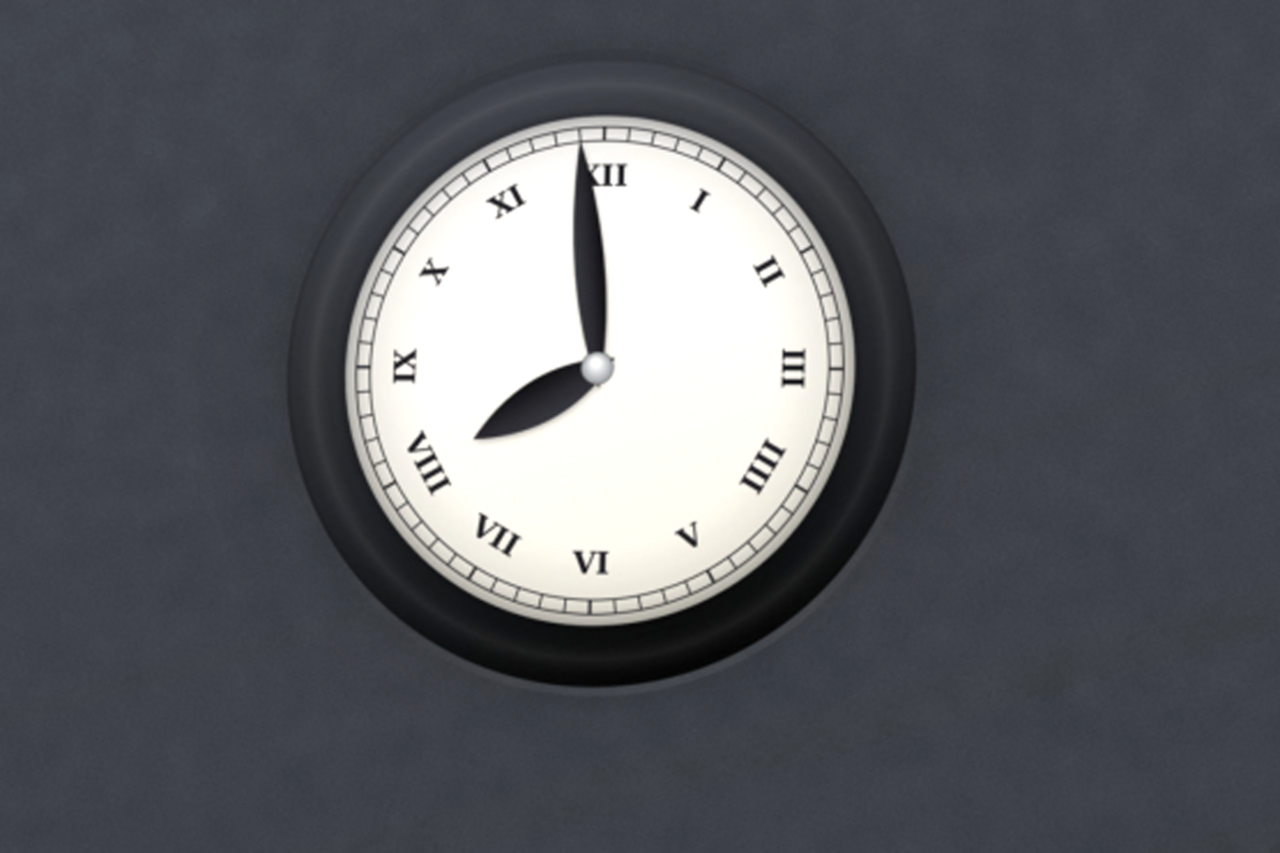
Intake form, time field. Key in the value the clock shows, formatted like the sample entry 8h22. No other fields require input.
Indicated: 7h59
